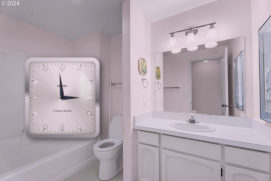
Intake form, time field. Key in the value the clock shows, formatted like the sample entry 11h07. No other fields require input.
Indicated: 2h59
